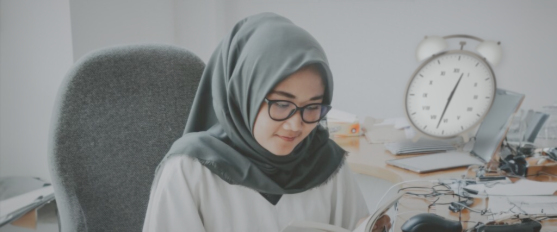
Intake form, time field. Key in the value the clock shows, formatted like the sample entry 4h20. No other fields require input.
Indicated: 12h32
